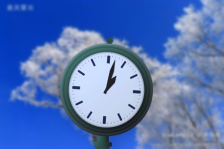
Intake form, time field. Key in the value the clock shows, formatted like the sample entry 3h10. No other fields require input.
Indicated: 1h02
